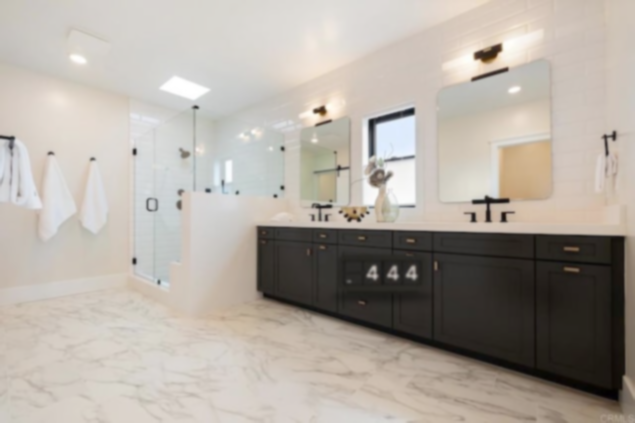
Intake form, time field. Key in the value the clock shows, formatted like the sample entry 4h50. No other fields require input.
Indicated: 4h44
